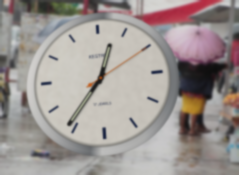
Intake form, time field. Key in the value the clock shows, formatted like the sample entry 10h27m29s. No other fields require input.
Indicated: 12h36m10s
